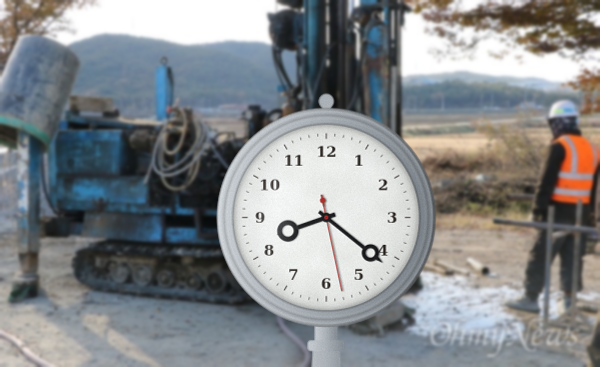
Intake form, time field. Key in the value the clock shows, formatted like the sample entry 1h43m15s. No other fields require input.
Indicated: 8h21m28s
